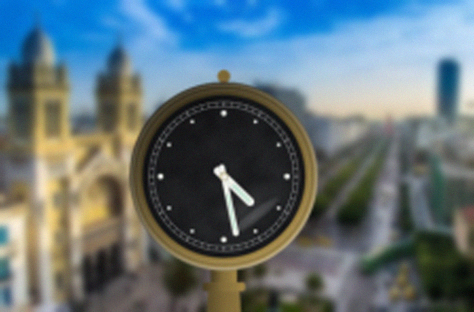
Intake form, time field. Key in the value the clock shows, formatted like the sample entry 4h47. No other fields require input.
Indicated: 4h28
